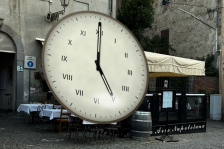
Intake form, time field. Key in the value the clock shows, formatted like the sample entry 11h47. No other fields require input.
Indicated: 5h00
